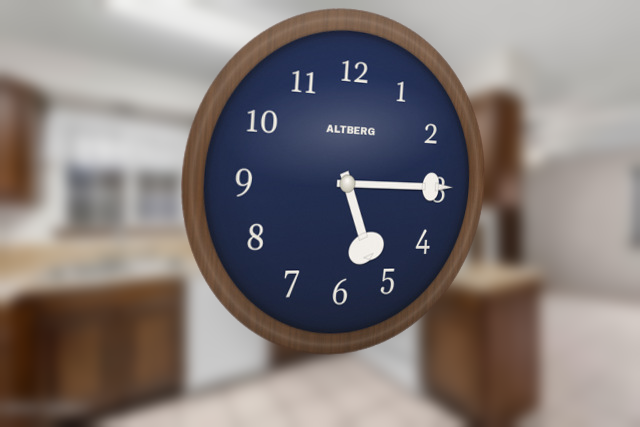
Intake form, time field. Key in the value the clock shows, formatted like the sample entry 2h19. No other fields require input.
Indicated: 5h15
